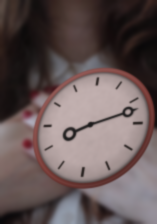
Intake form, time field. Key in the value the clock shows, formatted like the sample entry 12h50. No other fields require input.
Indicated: 8h12
